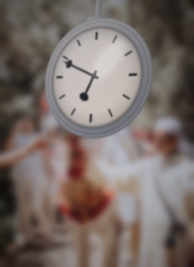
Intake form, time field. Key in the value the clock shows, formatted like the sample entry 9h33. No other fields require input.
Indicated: 6h49
